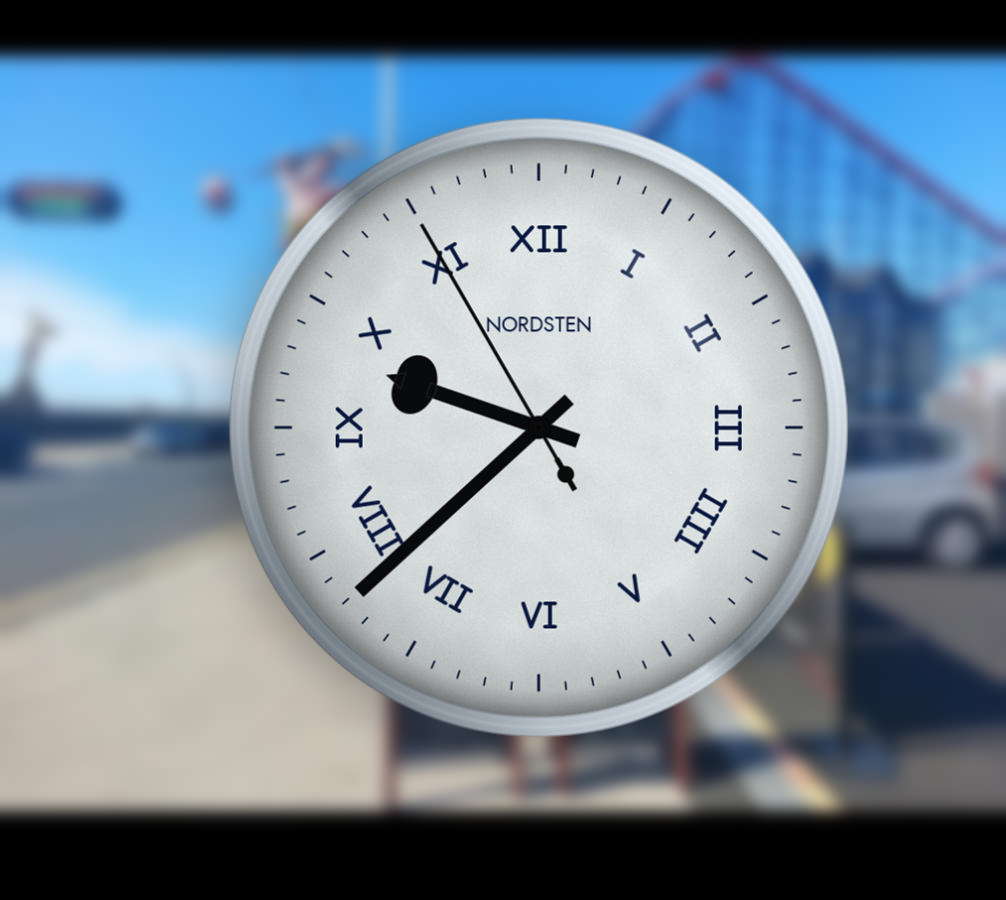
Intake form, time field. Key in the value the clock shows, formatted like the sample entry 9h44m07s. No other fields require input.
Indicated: 9h37m55s
